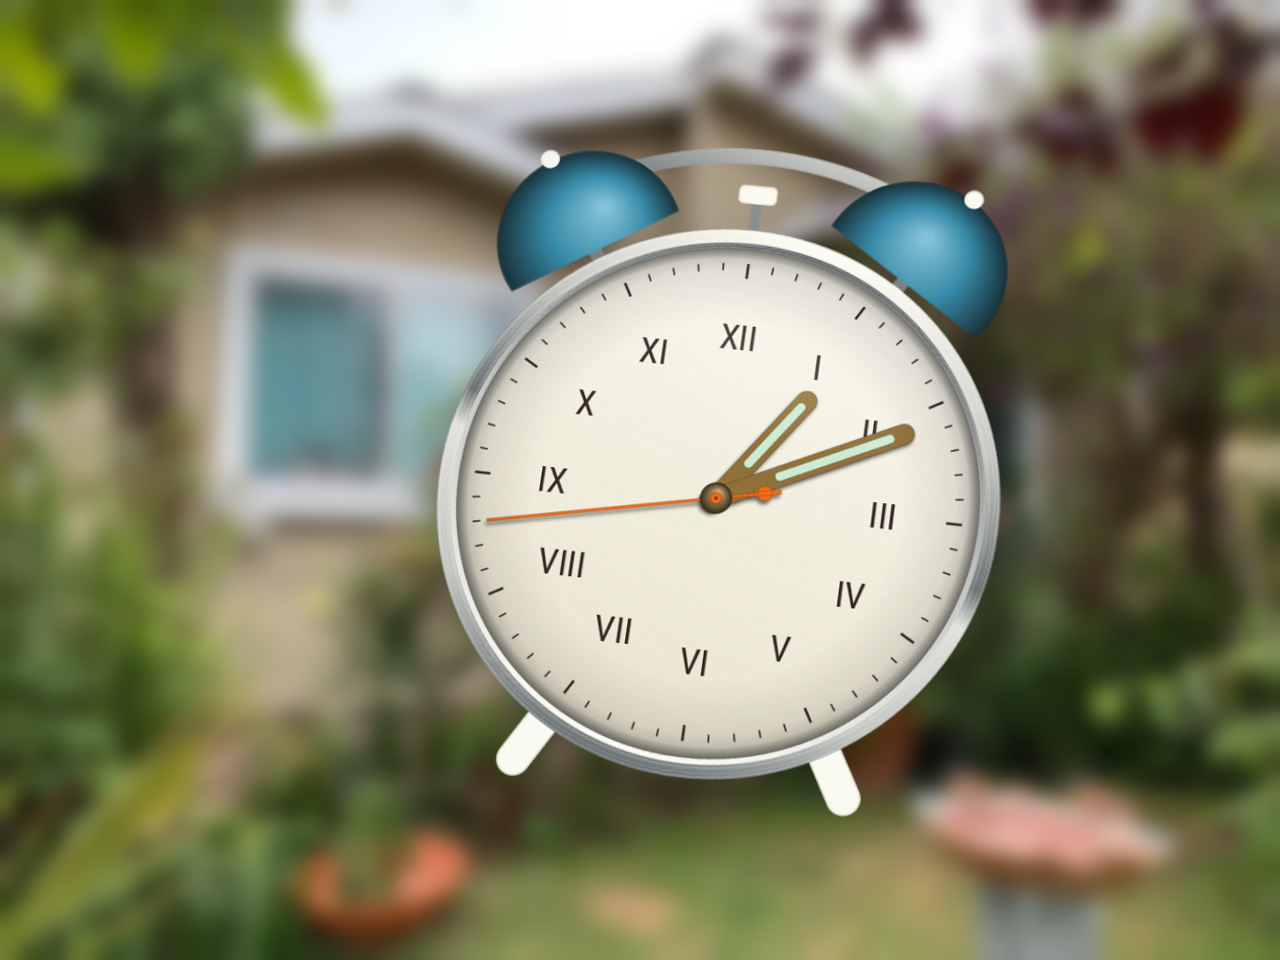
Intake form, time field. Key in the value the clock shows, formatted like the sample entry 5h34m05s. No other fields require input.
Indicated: 1h10m43s
